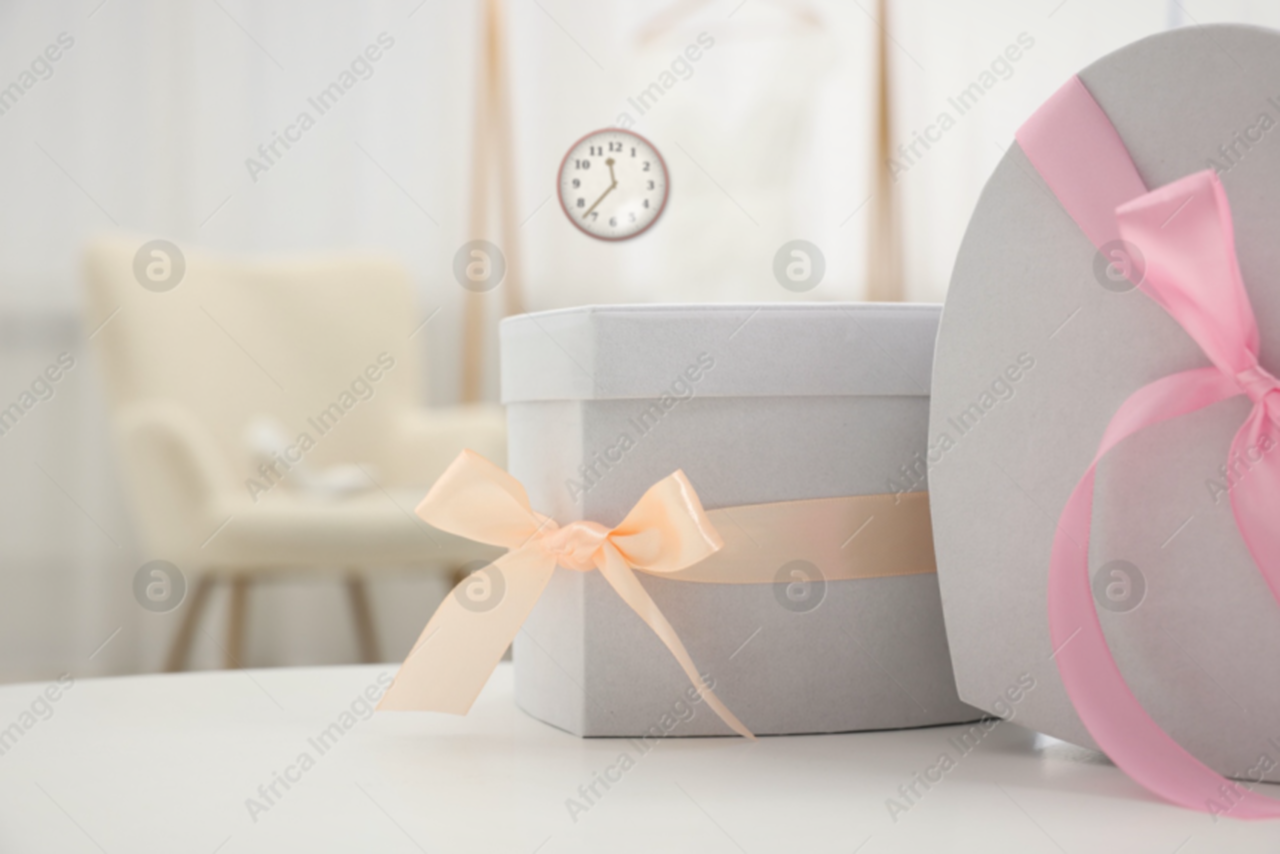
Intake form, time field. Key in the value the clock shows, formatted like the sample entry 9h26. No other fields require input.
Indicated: 11h37
